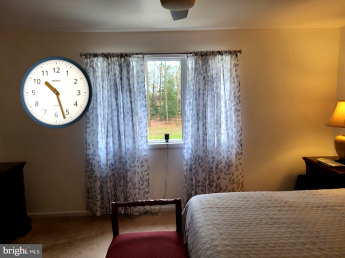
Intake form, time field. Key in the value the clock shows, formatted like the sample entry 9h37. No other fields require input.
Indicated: 10h27
